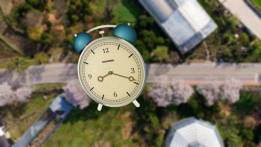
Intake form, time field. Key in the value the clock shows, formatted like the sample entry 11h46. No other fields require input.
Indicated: 8h19
